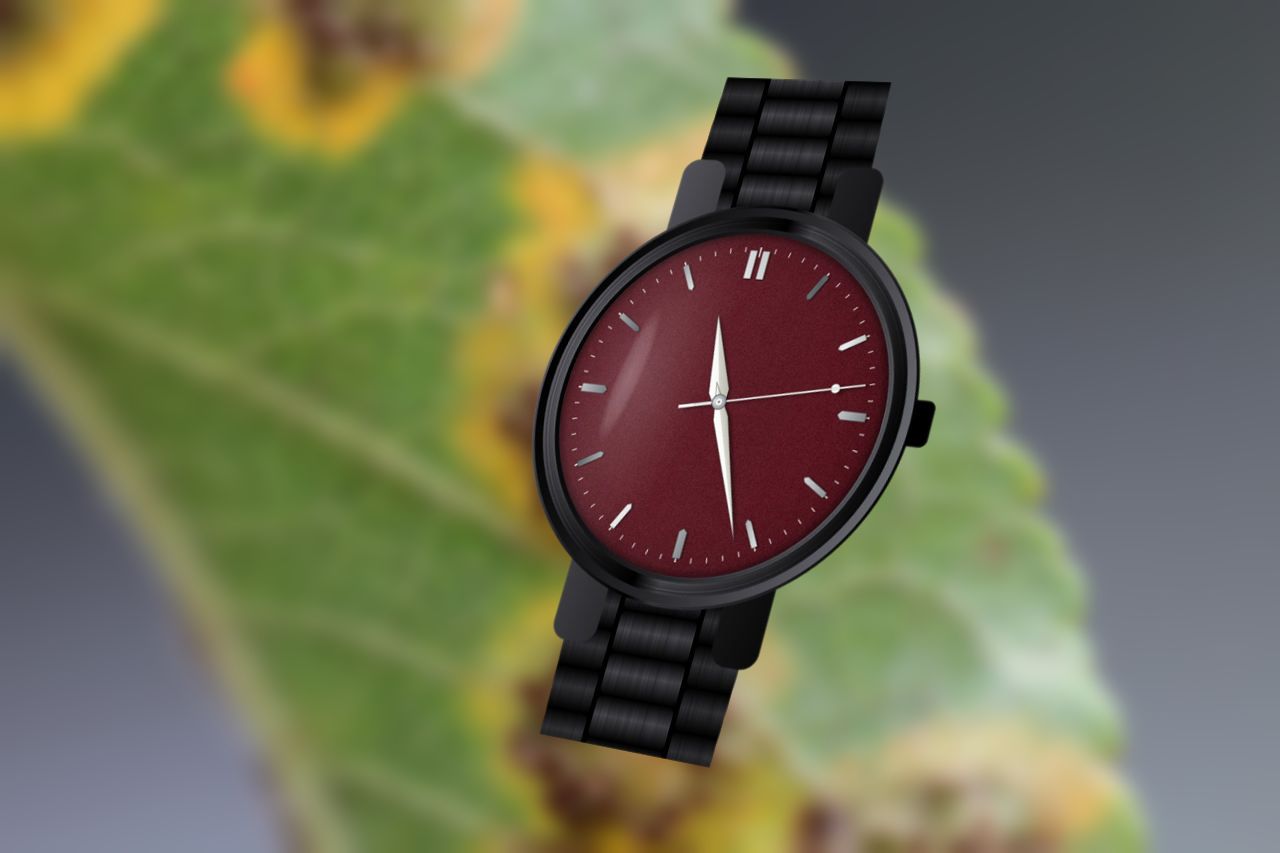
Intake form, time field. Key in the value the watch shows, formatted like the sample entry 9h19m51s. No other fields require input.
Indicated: 11h26m13s
